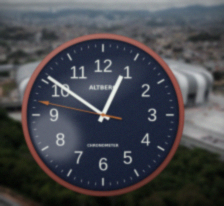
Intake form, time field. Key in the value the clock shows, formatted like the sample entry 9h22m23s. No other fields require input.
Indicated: 12h50m47s
